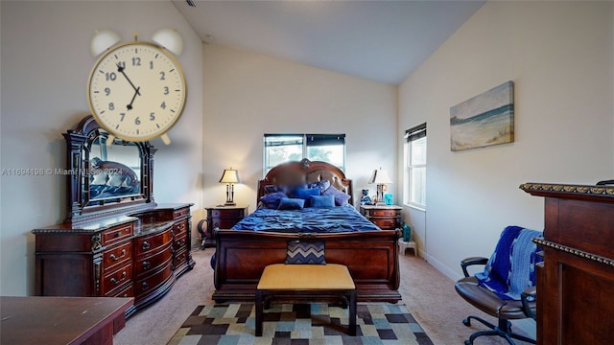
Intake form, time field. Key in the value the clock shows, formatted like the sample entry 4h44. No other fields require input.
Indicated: 6h54
